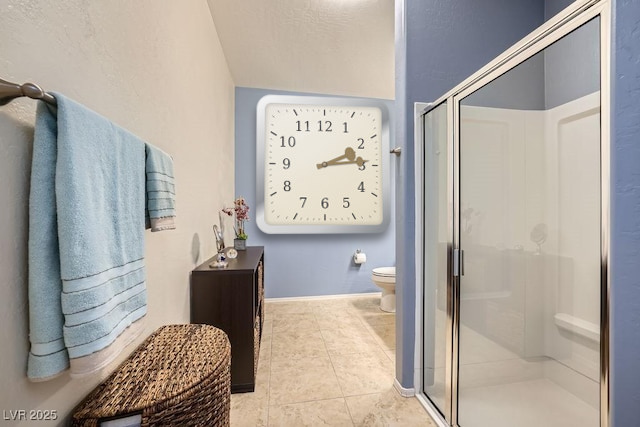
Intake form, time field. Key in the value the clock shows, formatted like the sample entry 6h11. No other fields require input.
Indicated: 2h14
